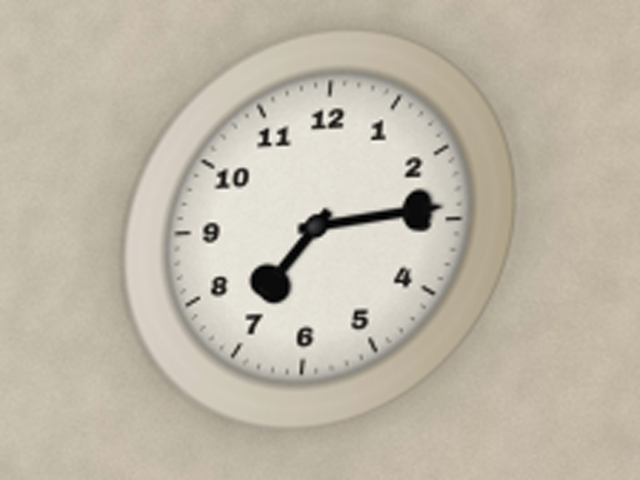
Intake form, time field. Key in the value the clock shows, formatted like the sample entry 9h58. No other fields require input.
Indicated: 7h14
